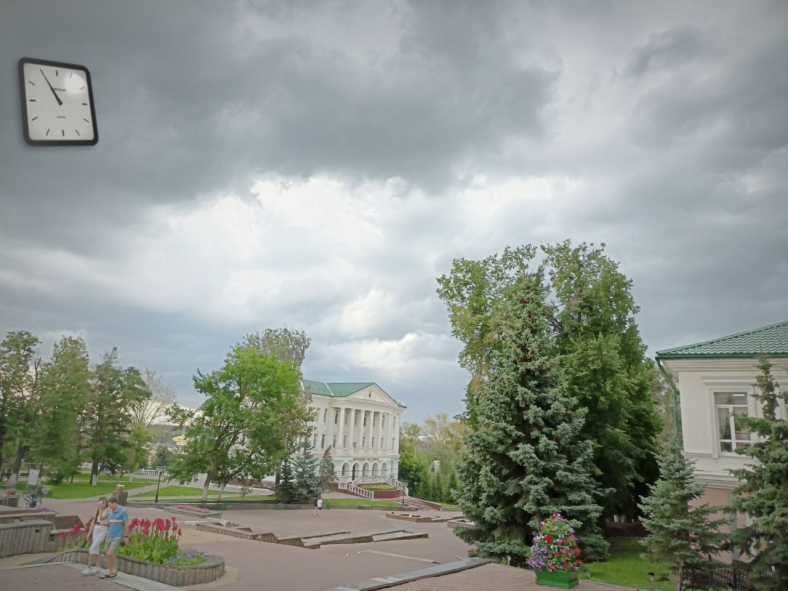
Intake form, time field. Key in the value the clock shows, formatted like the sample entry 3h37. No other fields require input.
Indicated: 10h55
